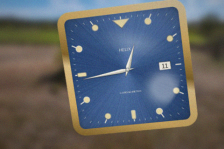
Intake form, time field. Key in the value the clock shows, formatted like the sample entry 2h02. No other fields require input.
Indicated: 12h44
